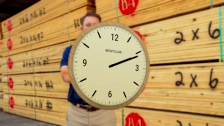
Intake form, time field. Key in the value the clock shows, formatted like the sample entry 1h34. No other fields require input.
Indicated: 2h11
